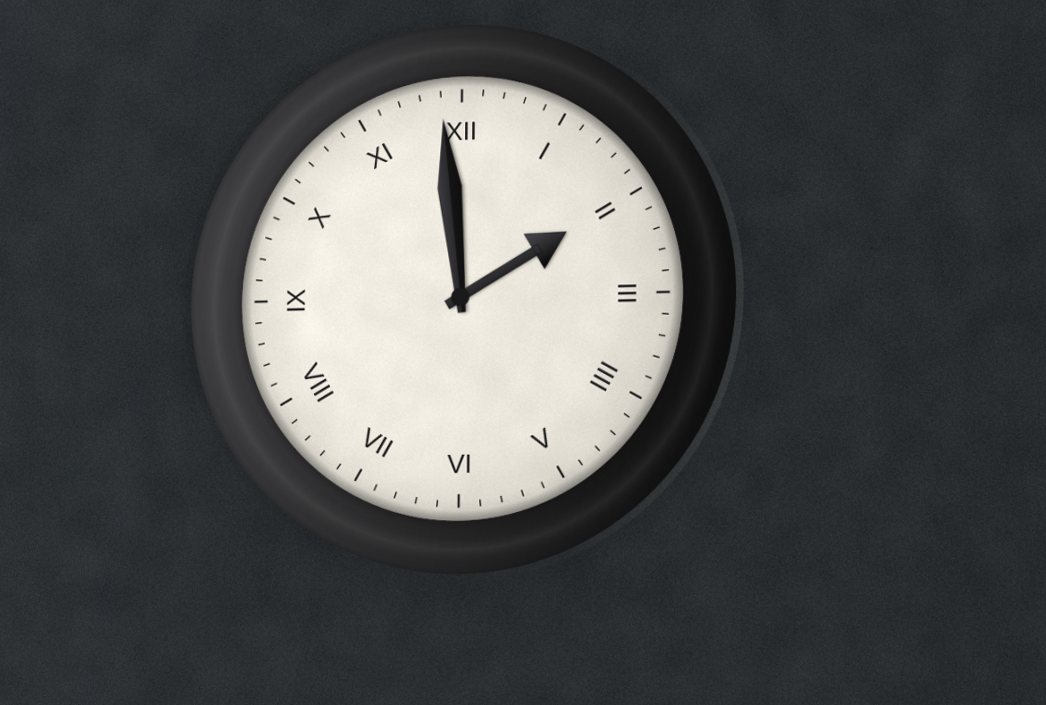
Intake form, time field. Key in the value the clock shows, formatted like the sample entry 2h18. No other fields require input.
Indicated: 1h59
